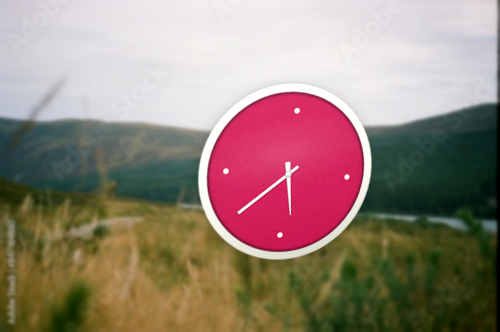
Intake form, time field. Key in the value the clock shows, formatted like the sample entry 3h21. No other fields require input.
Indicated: 5h38
